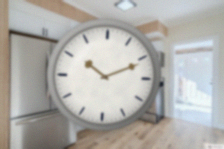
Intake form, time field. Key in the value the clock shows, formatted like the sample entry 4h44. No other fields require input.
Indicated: 10h11
